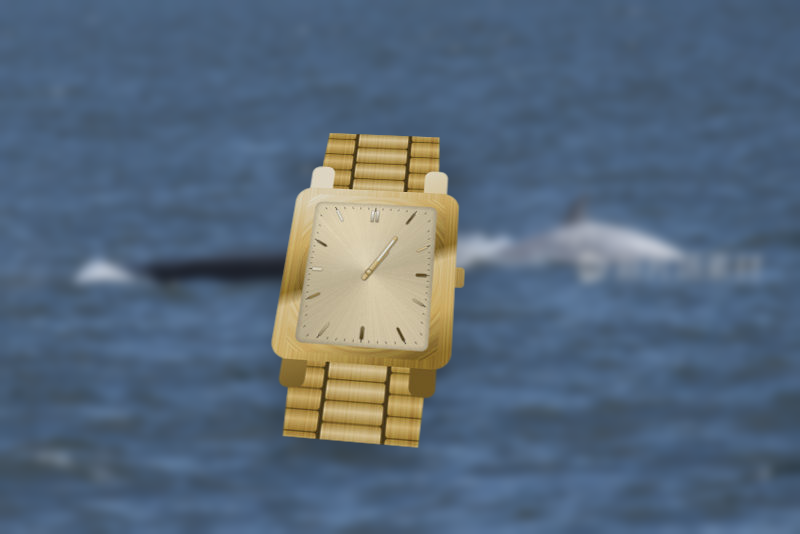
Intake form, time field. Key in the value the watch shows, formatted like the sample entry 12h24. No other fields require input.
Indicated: 1h05
